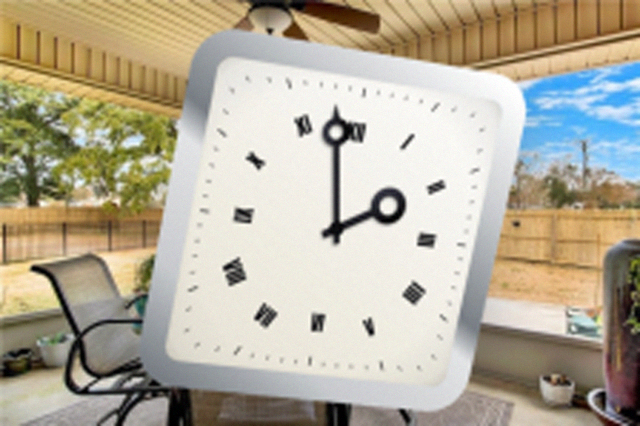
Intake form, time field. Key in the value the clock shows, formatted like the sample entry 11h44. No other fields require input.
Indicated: 1h58
